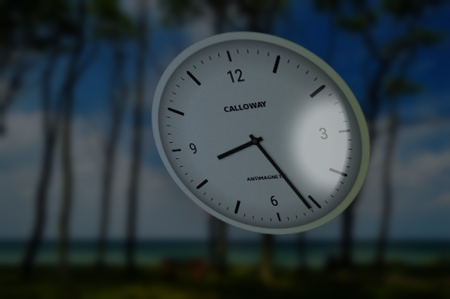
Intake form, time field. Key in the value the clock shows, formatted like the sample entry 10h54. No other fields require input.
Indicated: 8h26
